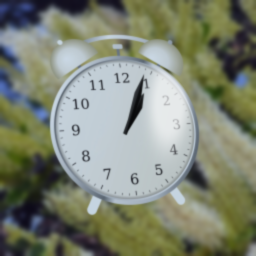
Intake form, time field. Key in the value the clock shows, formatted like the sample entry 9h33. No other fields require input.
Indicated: 1h04
